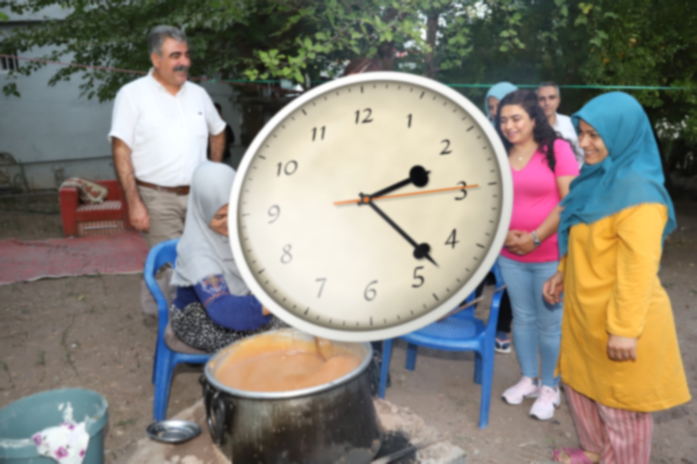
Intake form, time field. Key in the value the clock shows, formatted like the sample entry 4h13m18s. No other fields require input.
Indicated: 2h23m15s
